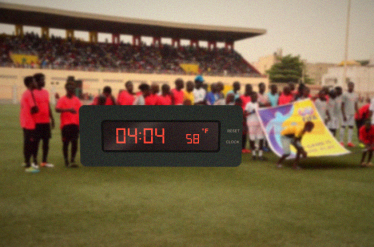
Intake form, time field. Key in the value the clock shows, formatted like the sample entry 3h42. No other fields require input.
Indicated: 4h04
